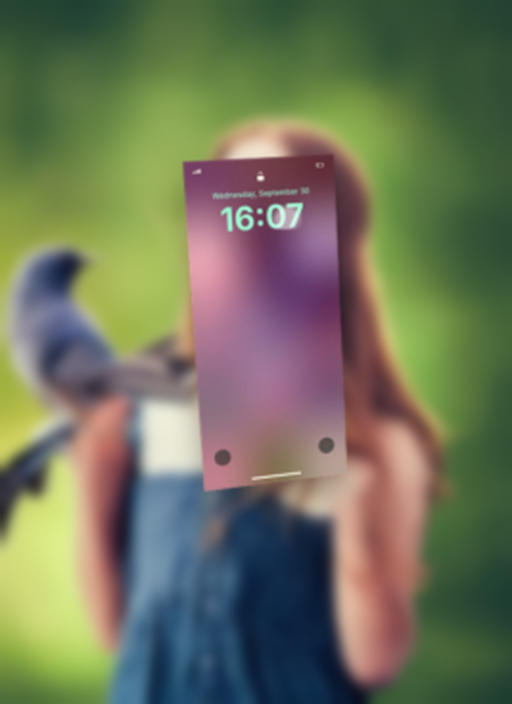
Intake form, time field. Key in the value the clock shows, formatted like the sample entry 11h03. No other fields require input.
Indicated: 16h07
